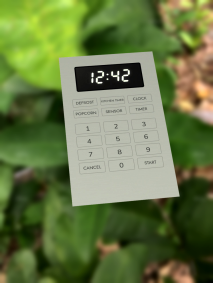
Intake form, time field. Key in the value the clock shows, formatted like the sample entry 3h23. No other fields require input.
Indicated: 12h42
